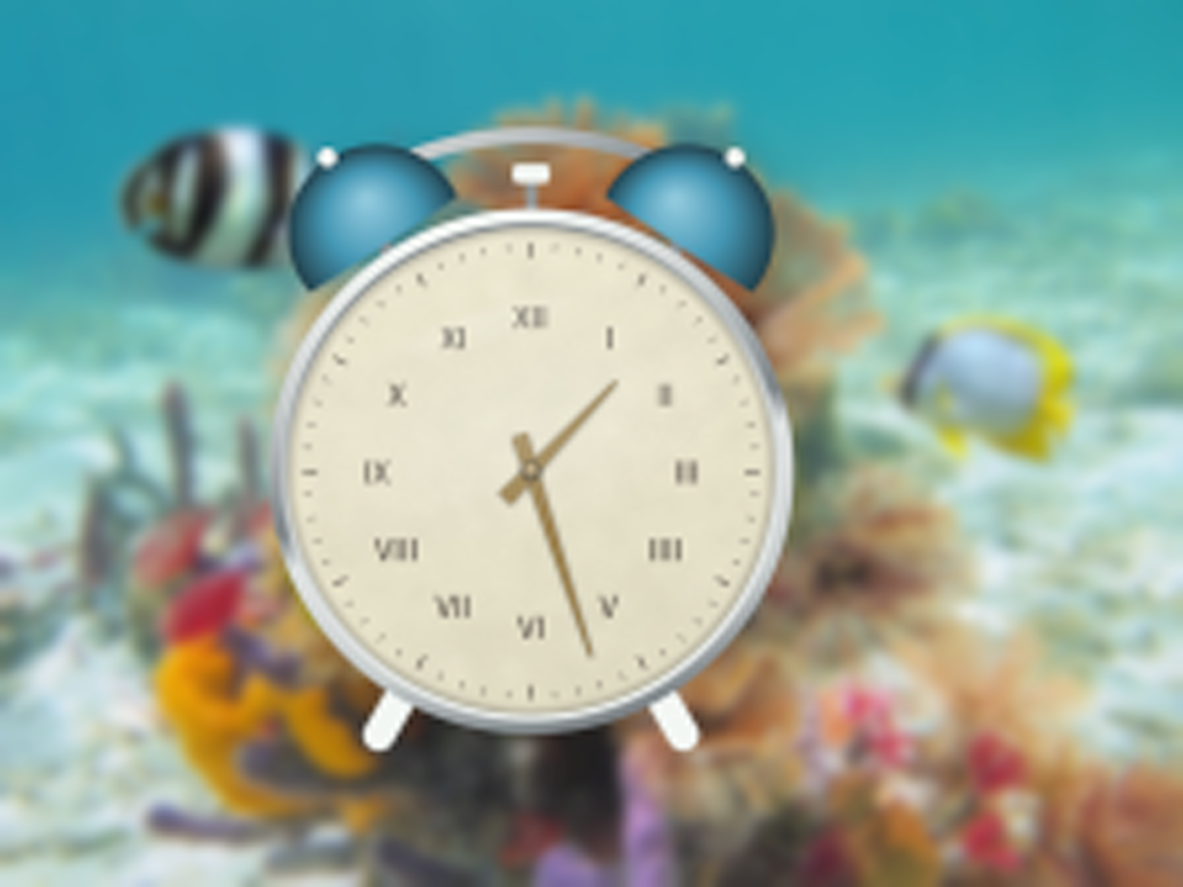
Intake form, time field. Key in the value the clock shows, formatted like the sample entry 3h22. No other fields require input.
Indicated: 1h27
